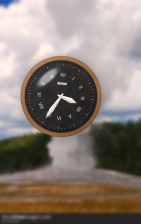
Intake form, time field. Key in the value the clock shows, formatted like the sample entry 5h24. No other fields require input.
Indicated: 3h35
